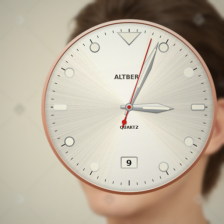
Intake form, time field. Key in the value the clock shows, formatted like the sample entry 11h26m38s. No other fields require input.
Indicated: 3h04m03s
